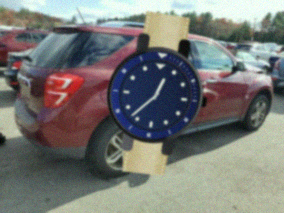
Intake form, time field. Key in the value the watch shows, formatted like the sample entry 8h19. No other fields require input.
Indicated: 12h37
